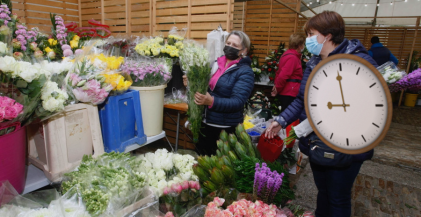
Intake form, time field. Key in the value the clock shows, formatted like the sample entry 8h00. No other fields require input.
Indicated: 8h59
